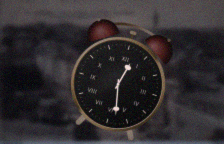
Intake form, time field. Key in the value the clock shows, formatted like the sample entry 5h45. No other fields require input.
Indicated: 12h28
